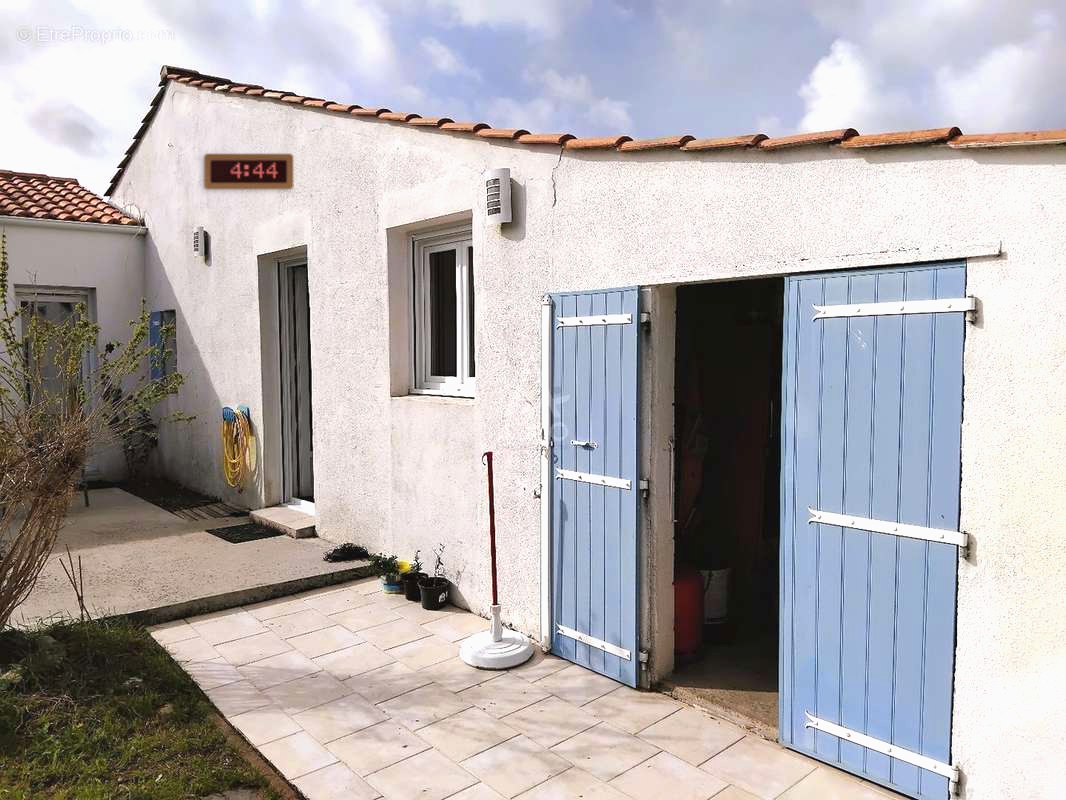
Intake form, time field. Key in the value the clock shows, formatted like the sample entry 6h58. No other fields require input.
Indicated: 4h44
